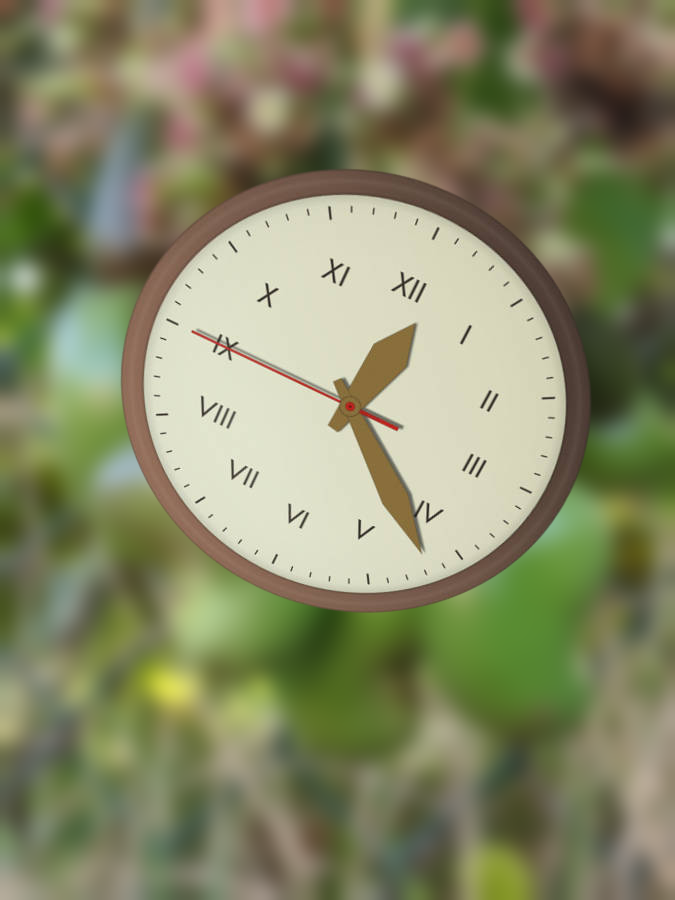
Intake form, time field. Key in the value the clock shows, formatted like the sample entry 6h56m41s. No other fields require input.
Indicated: 12h21m45s
